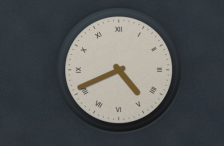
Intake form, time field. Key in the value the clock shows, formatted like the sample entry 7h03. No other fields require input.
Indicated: 4h41
